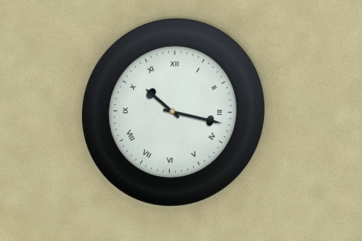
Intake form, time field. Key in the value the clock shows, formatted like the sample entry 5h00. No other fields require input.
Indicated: 10h17
